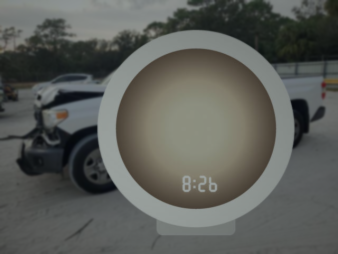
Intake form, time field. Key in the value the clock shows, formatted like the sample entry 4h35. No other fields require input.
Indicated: 8h26
